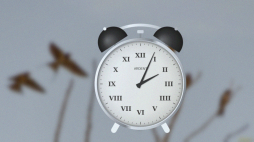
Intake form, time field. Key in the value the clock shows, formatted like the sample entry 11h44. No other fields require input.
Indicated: 2h04
